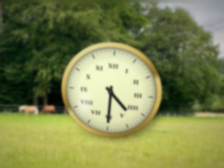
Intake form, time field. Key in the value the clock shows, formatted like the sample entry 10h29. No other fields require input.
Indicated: 4h30
